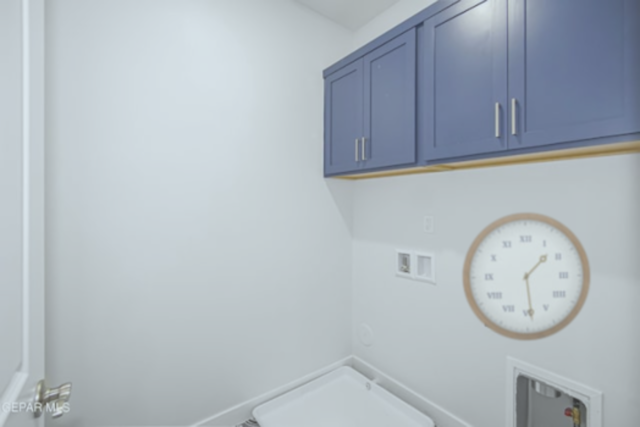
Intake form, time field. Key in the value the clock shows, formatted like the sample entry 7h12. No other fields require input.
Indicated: 1h29
